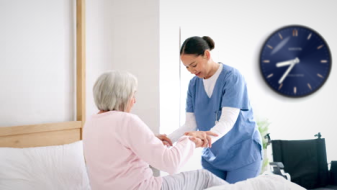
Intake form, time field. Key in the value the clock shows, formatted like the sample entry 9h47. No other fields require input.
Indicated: 8h36
